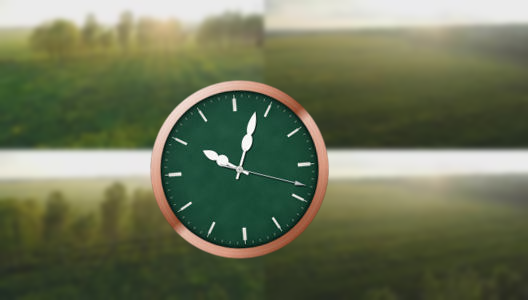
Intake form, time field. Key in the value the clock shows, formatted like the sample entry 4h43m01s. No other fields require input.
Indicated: 10h03m18s
